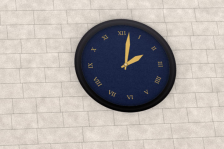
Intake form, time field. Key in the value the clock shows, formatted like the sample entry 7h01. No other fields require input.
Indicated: 2h02
